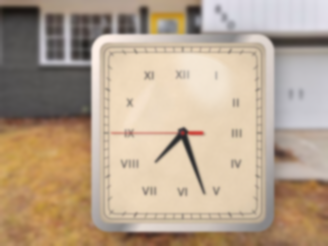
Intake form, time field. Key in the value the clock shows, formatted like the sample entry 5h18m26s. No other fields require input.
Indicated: 7h26m45s
